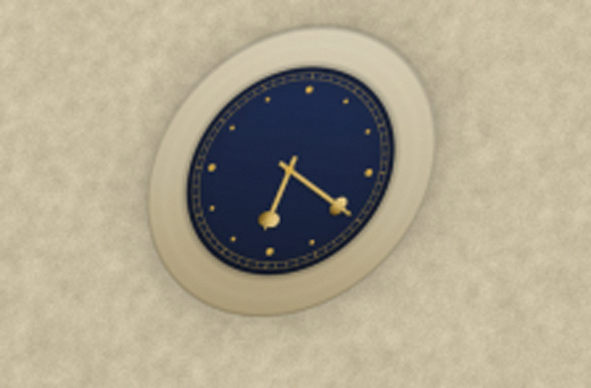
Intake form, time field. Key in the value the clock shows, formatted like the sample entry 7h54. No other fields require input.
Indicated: 6h20
